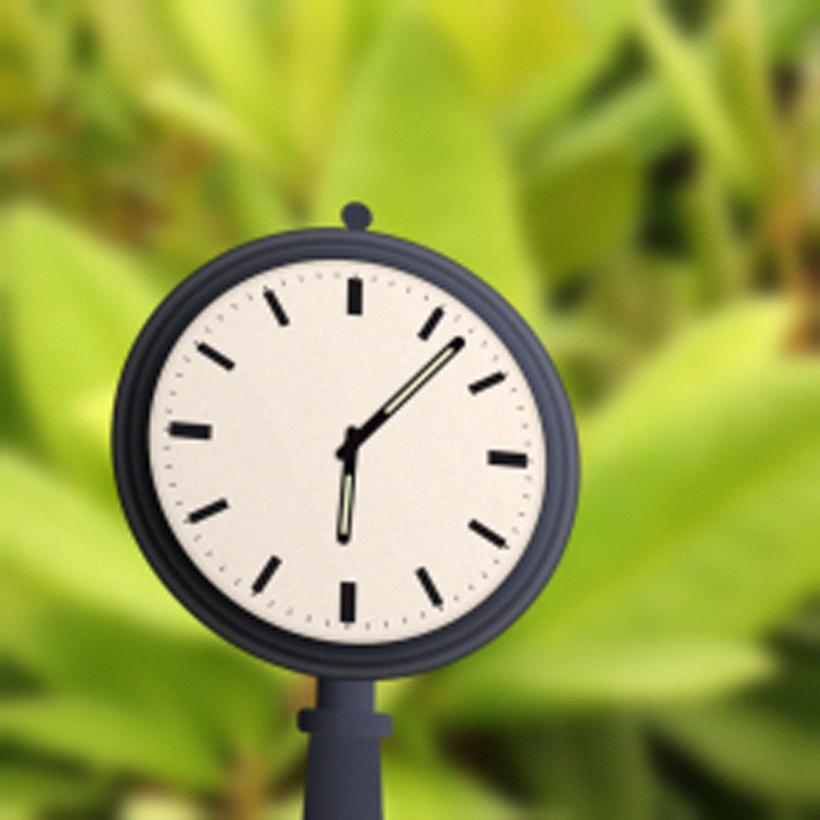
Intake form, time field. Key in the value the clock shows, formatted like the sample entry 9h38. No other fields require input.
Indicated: 6h07
